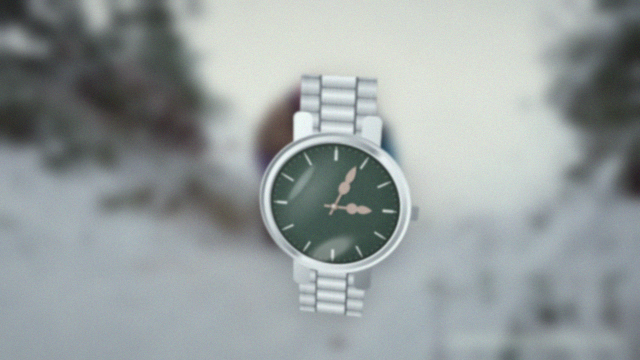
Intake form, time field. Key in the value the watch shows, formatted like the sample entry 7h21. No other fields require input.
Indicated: 3h04
